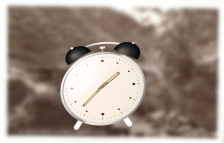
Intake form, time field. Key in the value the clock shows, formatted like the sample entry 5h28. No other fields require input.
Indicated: 1h37
